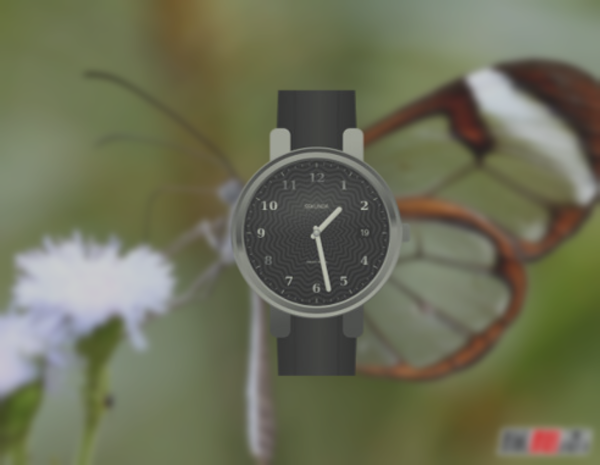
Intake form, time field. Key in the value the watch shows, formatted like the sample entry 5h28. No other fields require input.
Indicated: 1h28
